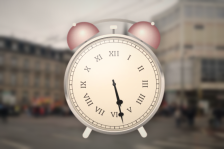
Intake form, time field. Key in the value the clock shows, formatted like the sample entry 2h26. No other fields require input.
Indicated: 5h28
